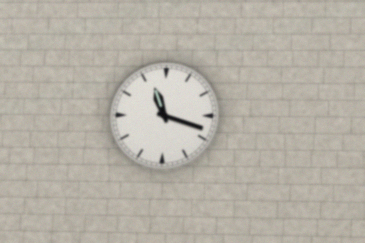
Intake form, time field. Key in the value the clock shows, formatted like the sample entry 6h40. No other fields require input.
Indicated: 11h18
